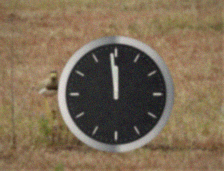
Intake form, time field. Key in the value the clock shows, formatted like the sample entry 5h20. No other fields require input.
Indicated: 11h59
